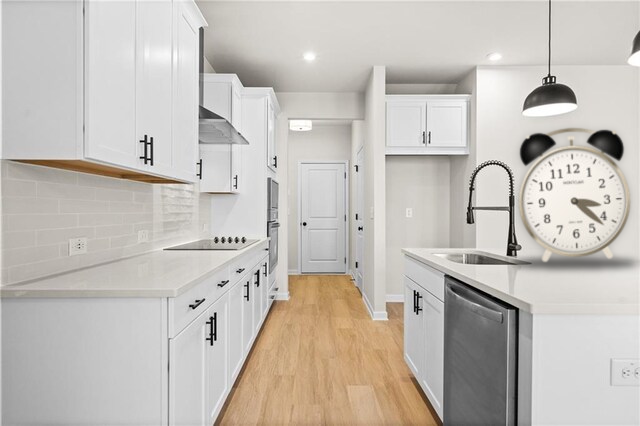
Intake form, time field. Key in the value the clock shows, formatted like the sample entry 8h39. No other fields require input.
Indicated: 3h22
